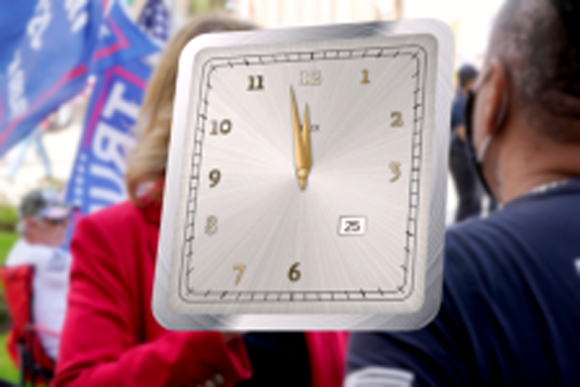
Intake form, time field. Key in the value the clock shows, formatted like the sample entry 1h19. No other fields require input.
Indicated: 11h58
